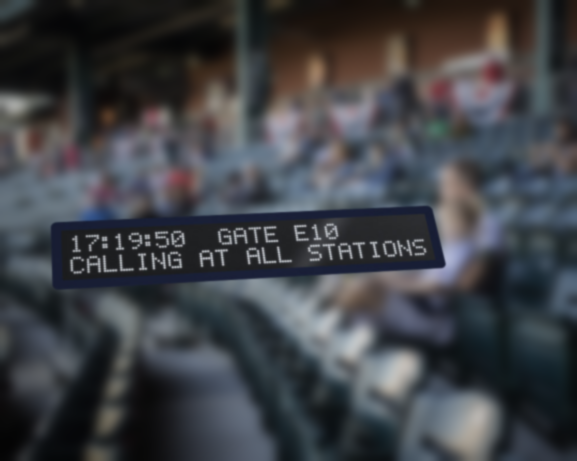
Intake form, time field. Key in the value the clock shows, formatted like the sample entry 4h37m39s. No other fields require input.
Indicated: 17h19m50s
